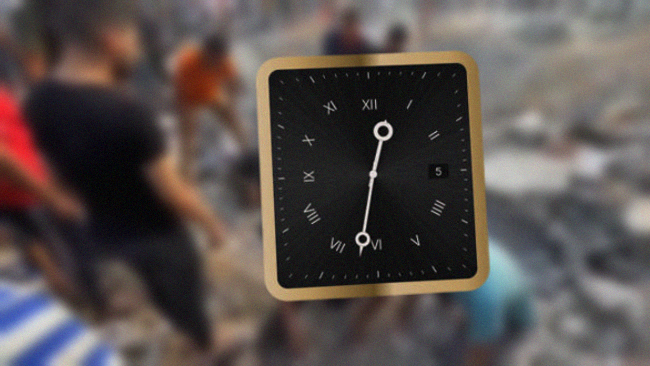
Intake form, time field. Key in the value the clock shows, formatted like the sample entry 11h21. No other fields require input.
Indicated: 12h32
